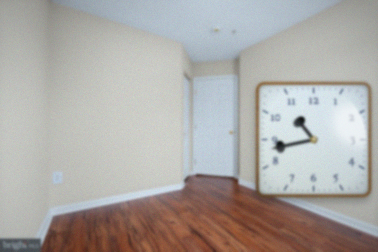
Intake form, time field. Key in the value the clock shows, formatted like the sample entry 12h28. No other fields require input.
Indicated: 10h43
